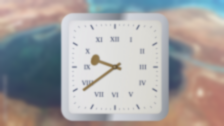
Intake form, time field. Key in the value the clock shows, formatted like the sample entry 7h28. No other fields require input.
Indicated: 9h39
